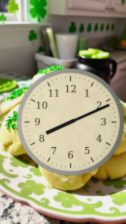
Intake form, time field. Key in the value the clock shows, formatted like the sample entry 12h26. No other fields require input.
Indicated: 8h11
